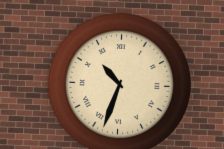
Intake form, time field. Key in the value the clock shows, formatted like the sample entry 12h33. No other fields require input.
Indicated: 10h33
